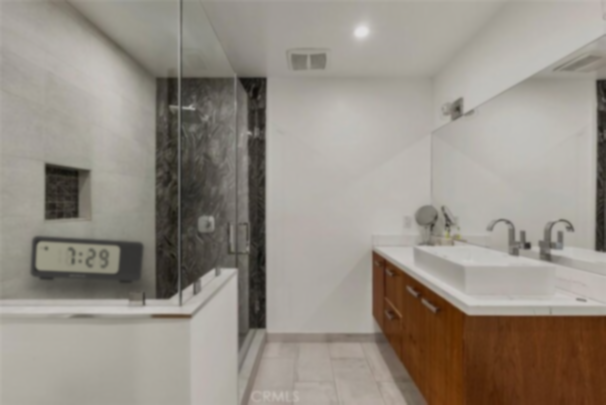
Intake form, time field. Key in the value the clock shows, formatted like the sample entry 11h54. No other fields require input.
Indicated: 7h29
